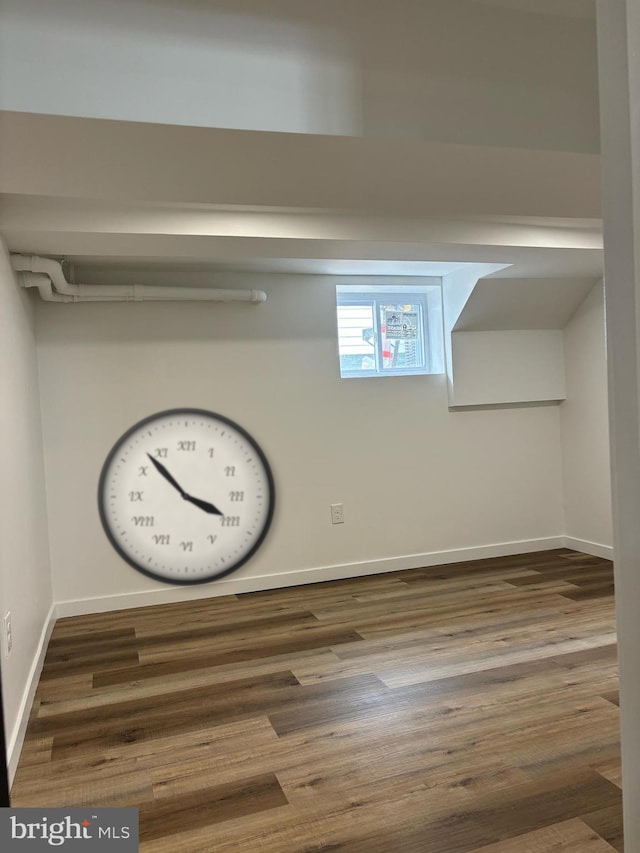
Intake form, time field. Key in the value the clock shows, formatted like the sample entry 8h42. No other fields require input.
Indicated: 3h53
